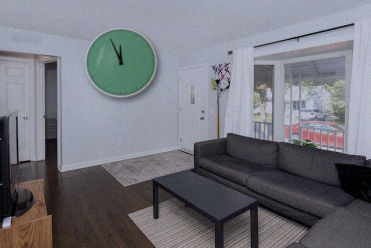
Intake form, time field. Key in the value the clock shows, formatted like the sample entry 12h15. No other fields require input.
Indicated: 11h56
